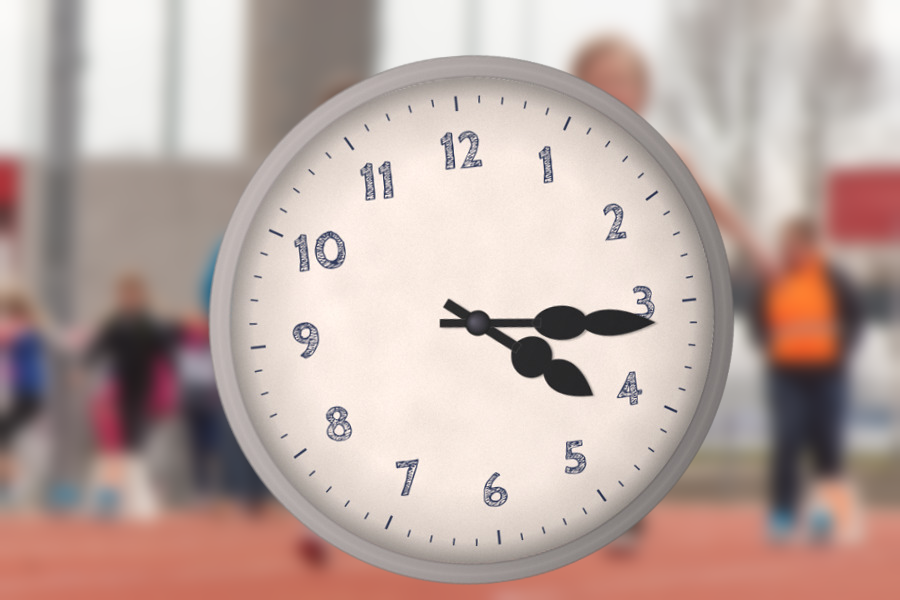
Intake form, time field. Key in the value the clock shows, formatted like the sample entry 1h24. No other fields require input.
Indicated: 4h16
